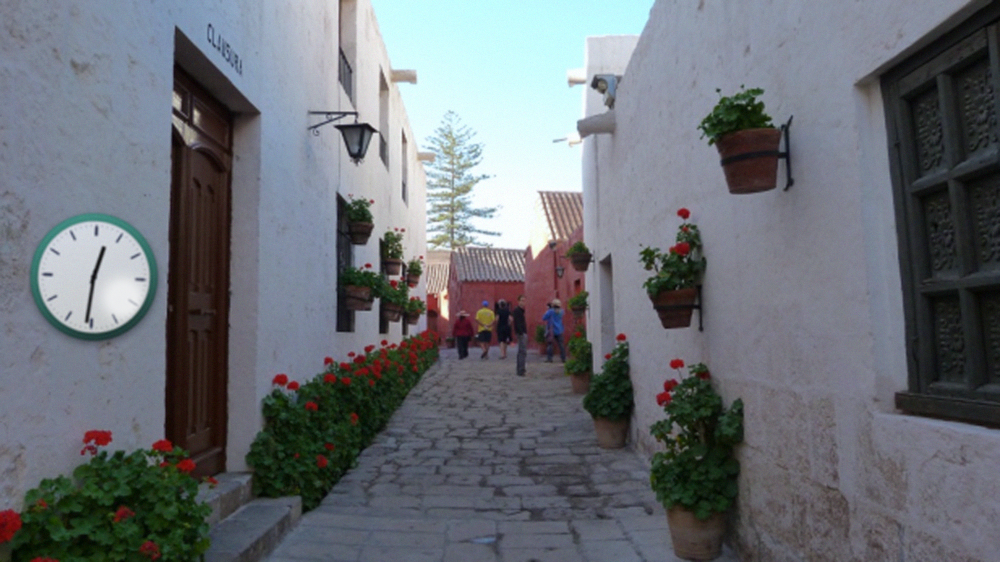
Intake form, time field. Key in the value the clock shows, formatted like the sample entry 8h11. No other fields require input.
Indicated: 12h31
